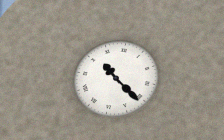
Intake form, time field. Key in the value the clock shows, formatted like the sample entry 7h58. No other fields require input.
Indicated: 10h21
